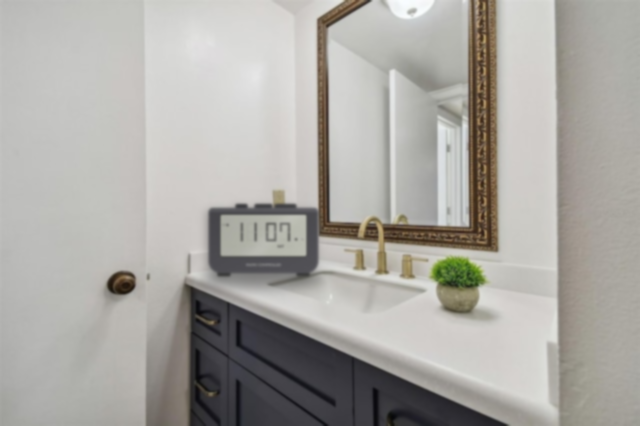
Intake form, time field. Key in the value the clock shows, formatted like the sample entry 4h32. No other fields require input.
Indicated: 11h07
